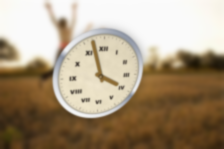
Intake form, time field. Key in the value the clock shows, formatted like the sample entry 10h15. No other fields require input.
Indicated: 3h57
